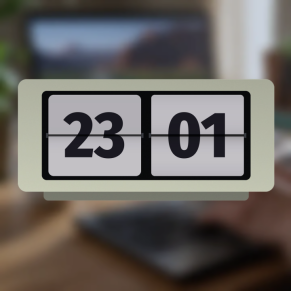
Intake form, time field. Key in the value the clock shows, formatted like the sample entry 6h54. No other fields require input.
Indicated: 23h01
